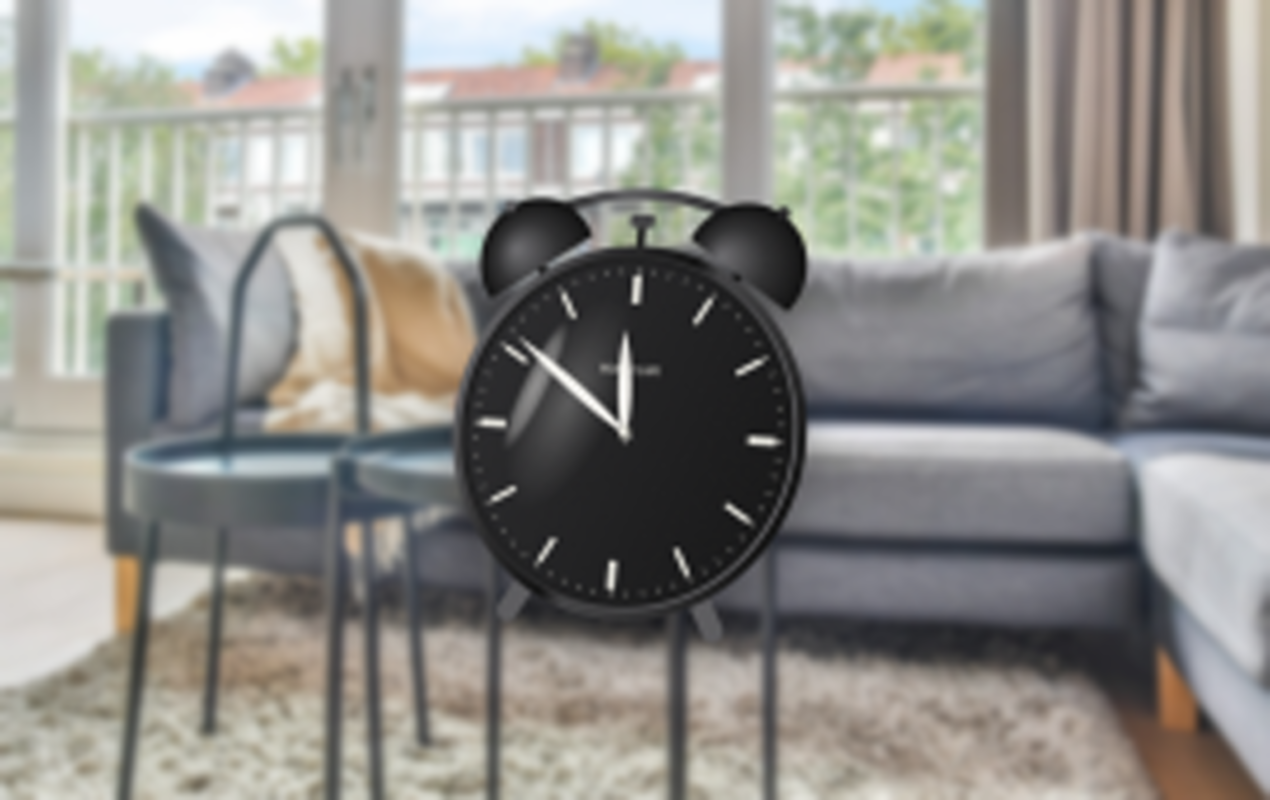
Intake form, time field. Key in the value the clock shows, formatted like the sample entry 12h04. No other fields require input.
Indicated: 11h51
